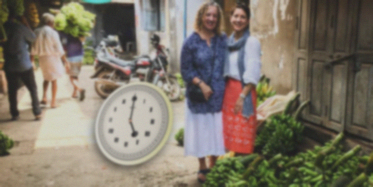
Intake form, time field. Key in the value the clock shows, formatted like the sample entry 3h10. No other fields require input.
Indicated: 5h00
